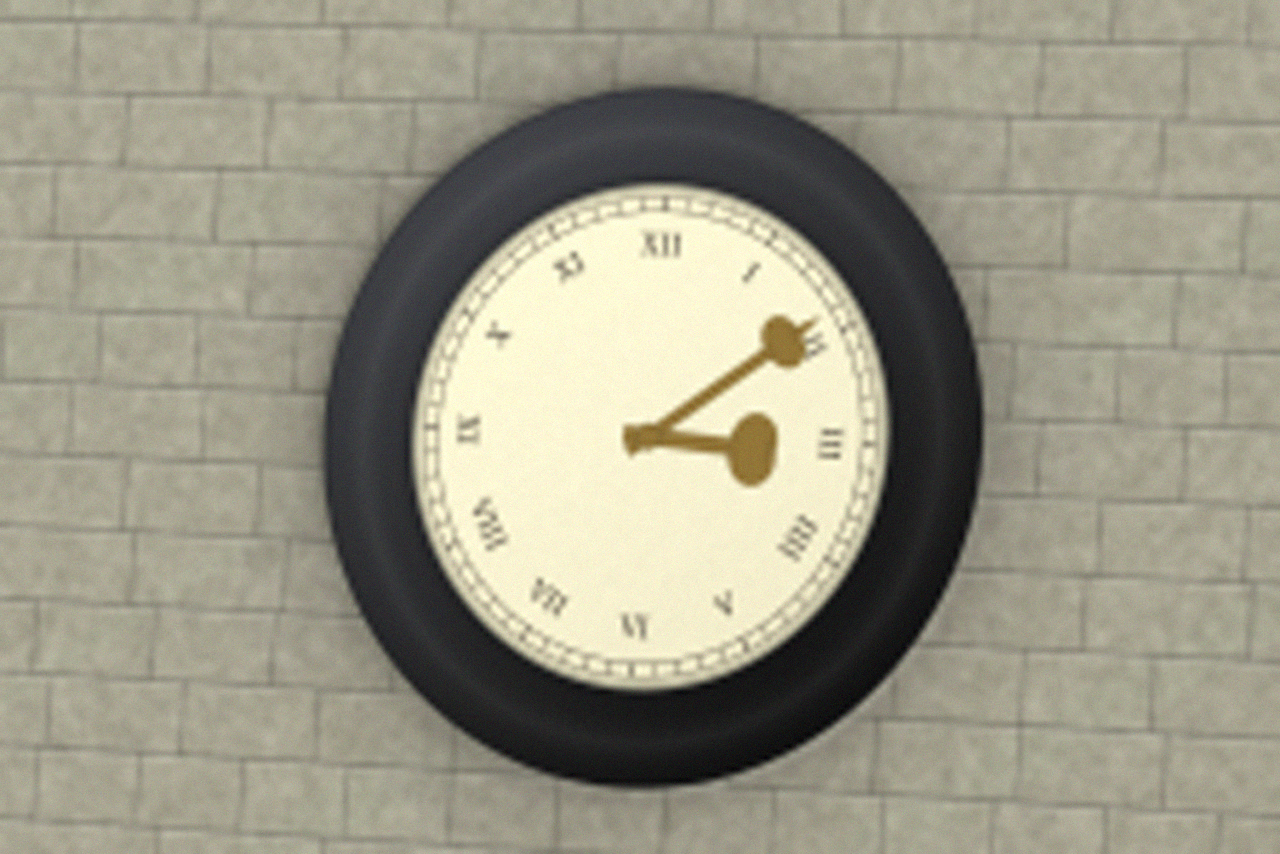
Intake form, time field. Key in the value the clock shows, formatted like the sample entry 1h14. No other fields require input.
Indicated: 3h09
